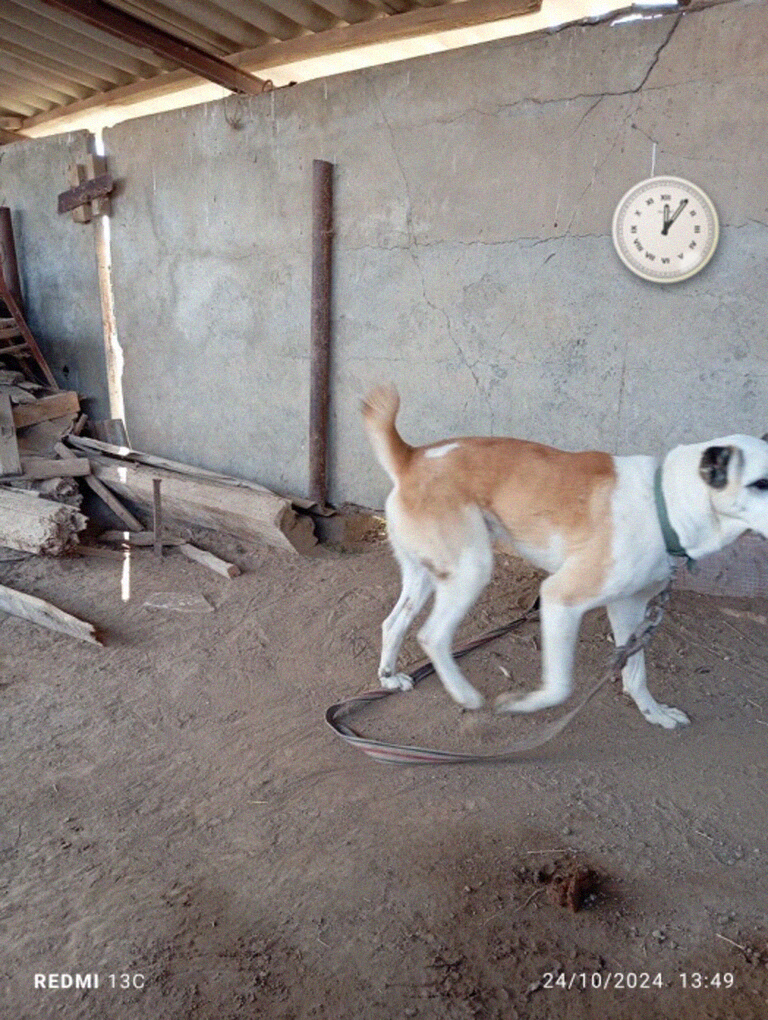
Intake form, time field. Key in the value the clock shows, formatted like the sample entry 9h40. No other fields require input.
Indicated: 12h06
